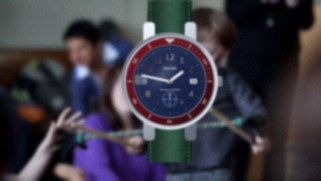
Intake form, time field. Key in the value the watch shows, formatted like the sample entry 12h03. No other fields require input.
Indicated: 1h47
